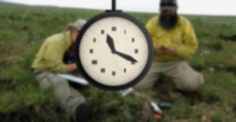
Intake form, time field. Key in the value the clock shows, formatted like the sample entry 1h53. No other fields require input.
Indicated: 11h19
